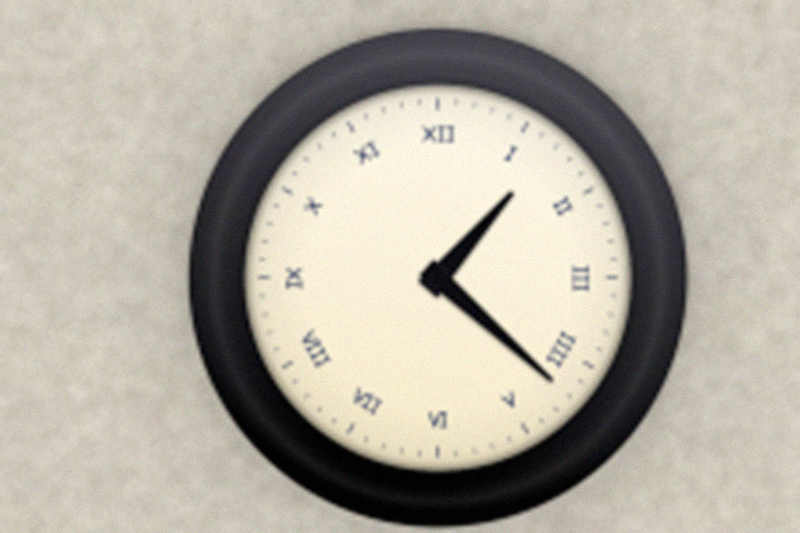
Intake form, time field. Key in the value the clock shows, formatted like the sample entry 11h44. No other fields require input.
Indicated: 1h22
